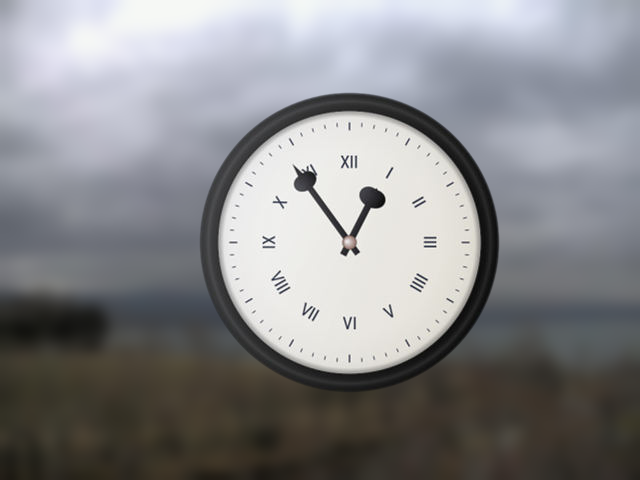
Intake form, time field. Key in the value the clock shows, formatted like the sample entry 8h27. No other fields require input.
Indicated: 12h54
